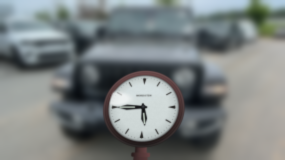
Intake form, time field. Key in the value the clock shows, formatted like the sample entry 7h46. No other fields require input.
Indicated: 5h45
